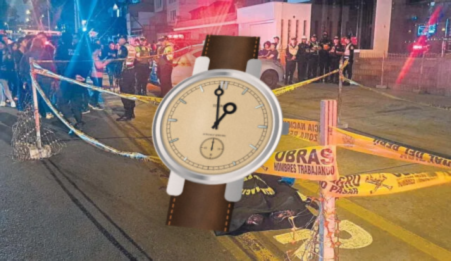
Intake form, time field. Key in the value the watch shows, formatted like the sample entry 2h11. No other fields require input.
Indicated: 12h59
